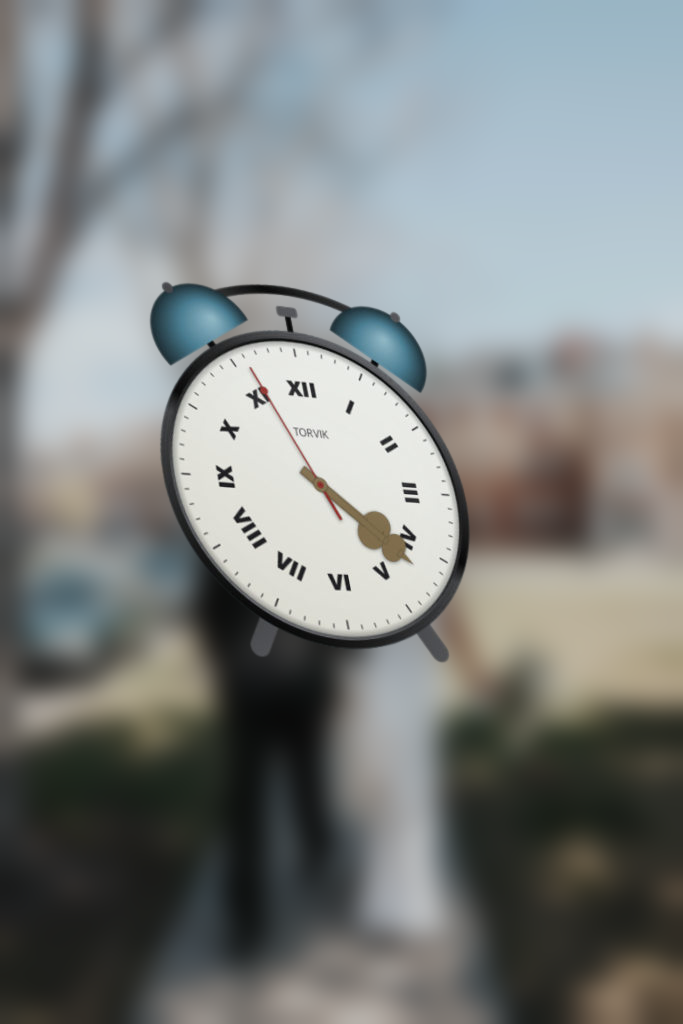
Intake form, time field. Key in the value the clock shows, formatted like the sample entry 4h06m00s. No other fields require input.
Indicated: 4h21m56s
